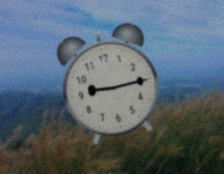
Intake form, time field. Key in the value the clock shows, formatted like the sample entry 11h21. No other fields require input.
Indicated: 9h15
